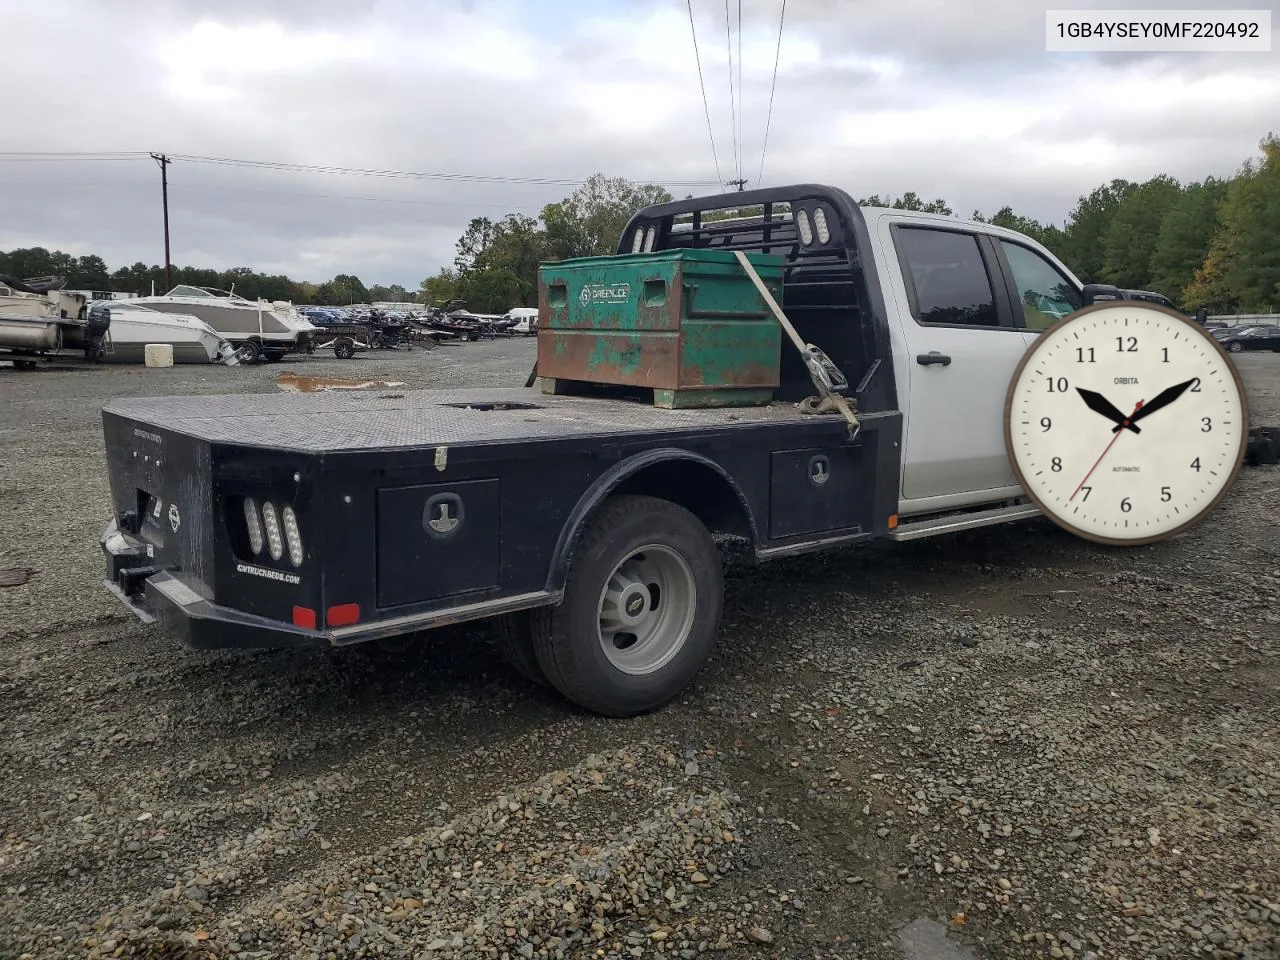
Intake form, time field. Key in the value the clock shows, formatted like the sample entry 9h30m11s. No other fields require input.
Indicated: 10h09m36s
